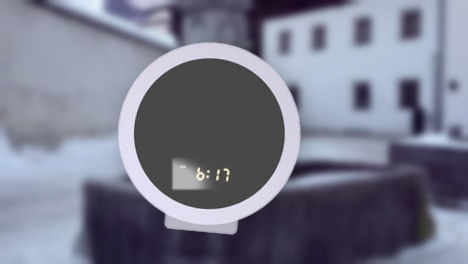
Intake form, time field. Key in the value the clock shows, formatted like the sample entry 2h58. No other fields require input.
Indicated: 6h17
